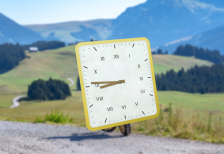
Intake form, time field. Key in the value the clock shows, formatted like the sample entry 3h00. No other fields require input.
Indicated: 8h46
